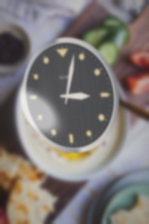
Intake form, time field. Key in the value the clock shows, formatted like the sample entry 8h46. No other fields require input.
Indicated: 3h03
